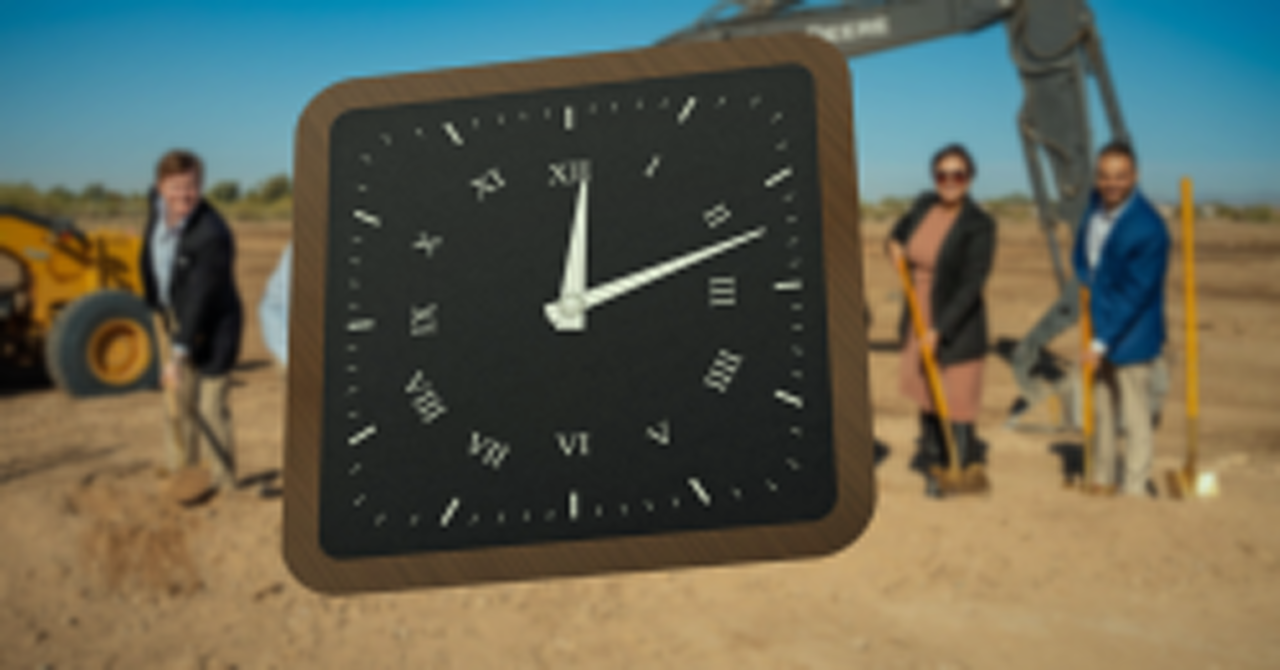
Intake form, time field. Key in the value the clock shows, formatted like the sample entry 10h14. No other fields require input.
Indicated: 12h12
